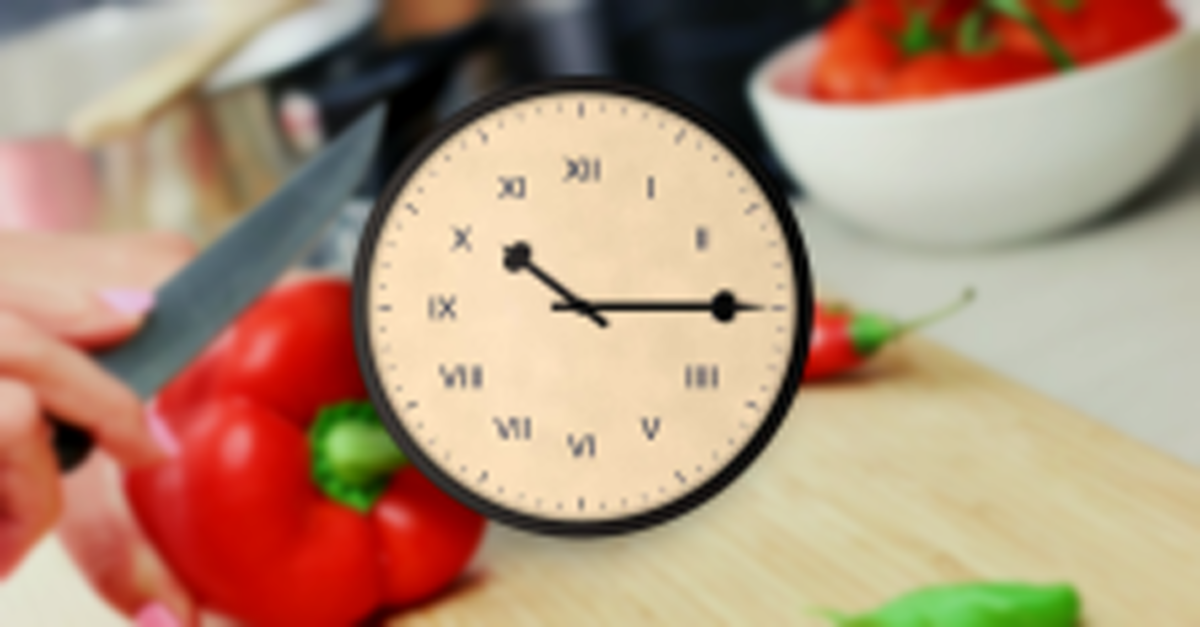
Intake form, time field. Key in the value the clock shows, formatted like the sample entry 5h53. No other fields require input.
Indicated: 10h15
